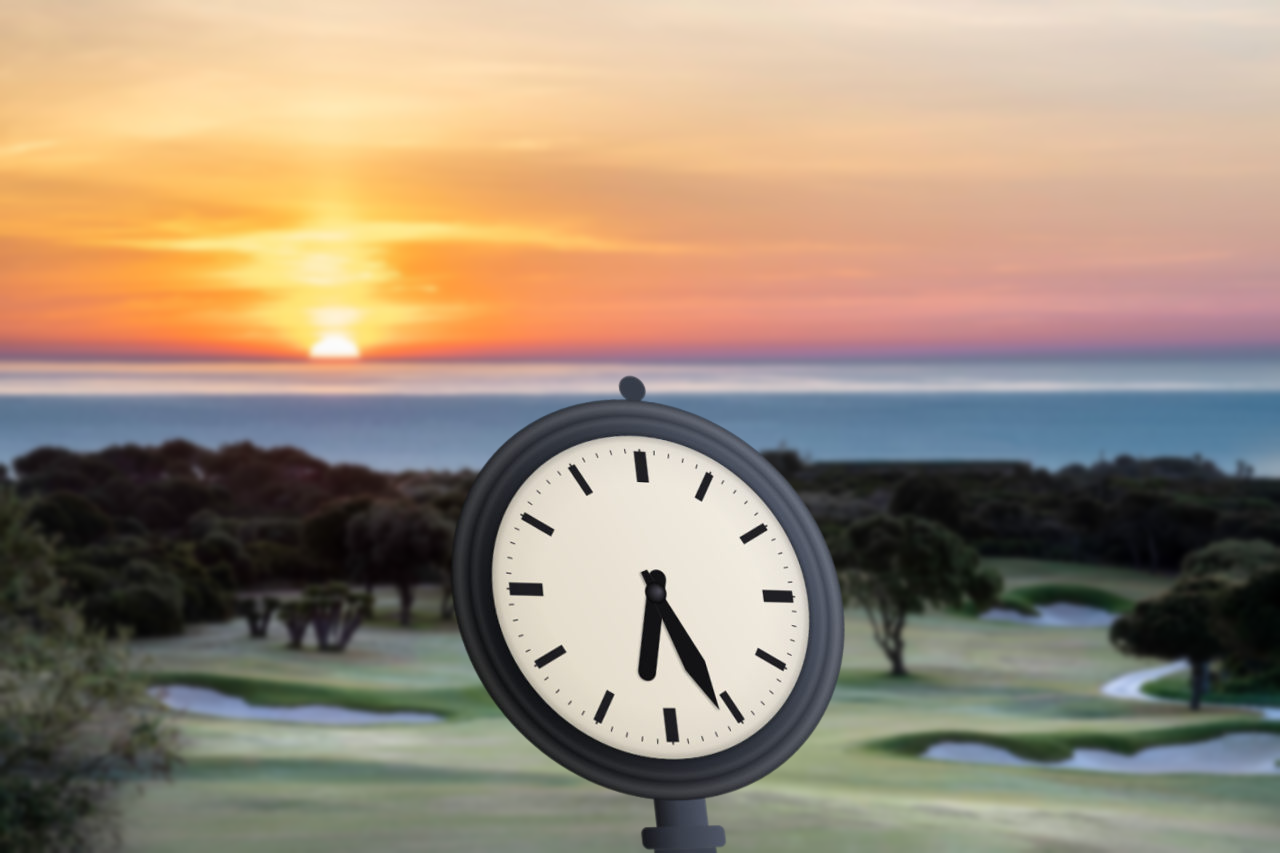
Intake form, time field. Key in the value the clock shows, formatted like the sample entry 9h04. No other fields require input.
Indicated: 6h26
